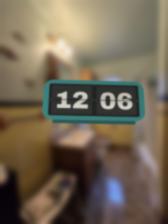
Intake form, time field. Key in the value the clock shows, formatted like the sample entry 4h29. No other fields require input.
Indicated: 12h06
